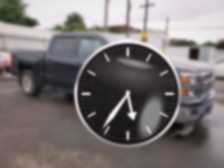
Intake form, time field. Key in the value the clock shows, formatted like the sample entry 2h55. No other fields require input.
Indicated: 5h36
